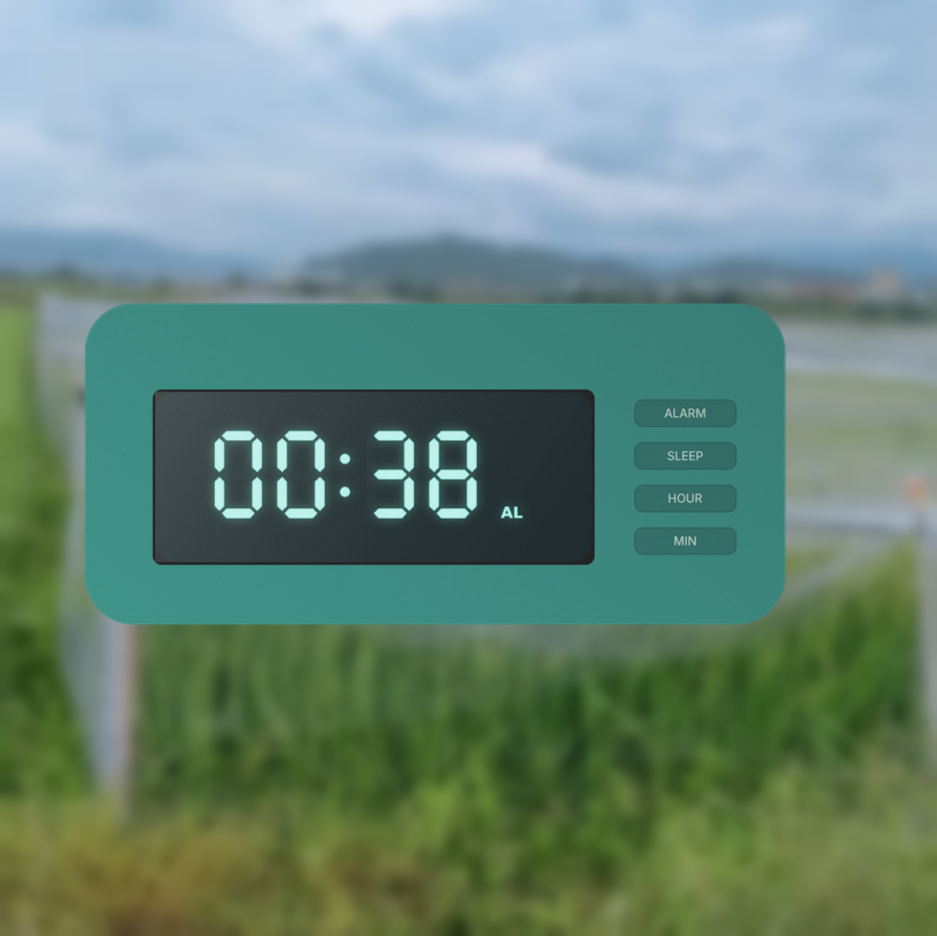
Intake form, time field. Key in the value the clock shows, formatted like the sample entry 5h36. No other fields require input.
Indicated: 0h38
